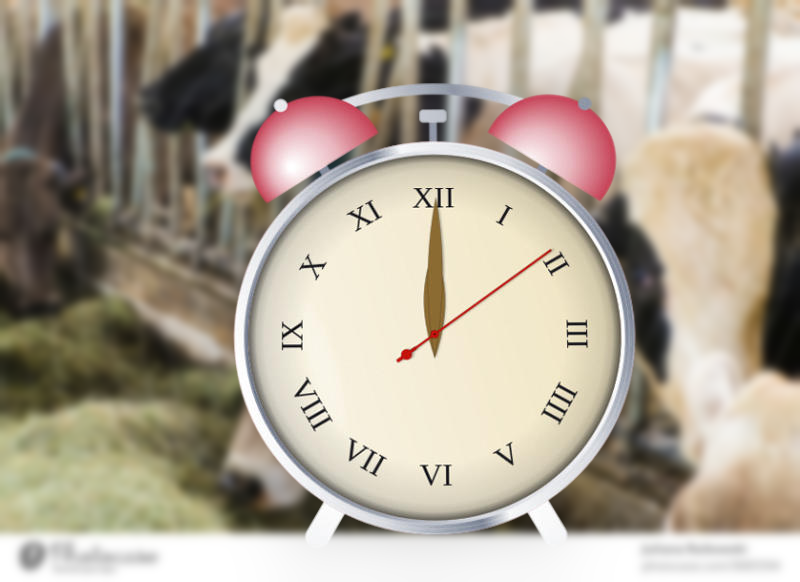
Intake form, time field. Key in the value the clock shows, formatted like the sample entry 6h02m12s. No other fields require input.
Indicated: 12h00m09s
